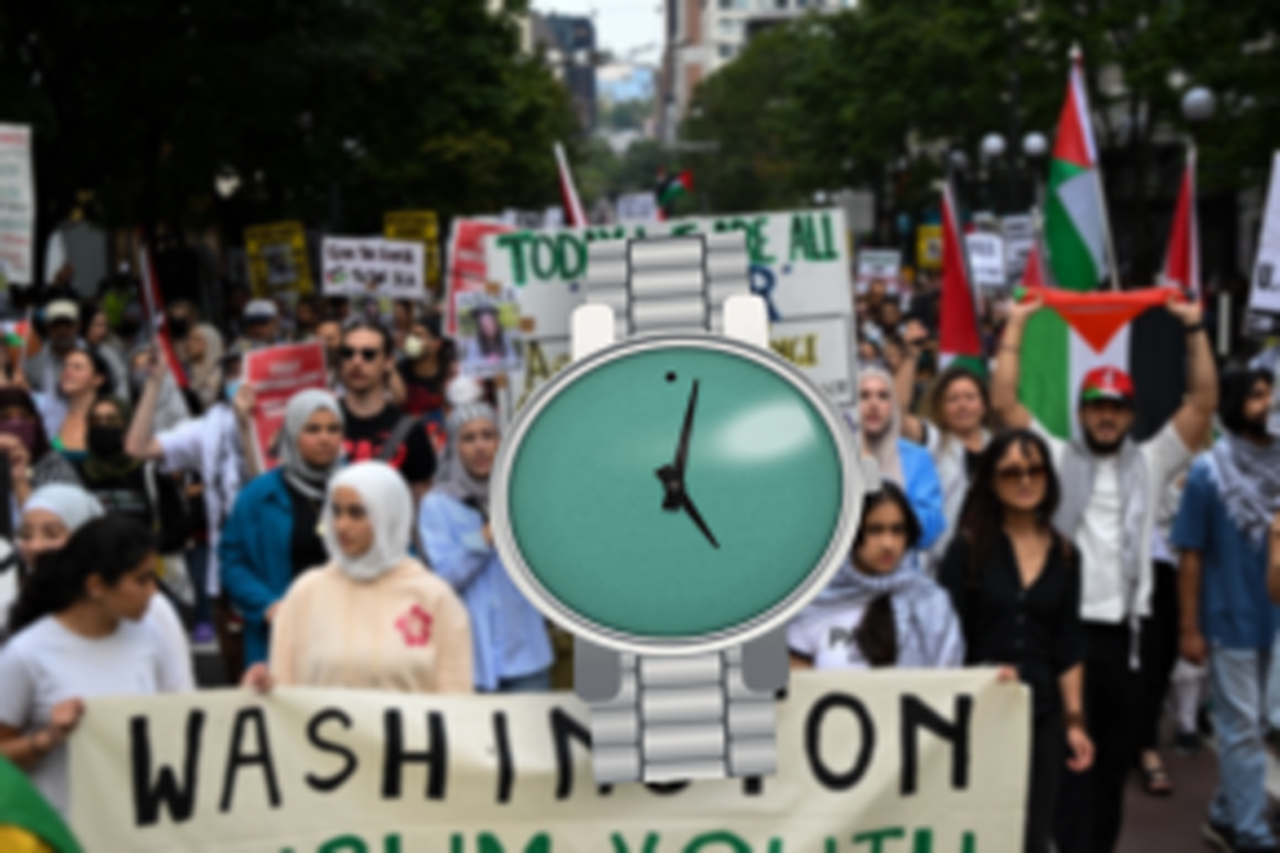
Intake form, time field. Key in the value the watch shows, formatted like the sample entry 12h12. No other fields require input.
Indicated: 5h02
